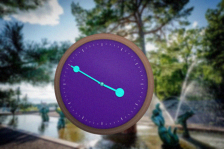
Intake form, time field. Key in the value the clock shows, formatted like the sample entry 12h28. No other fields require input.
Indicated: 3h50
